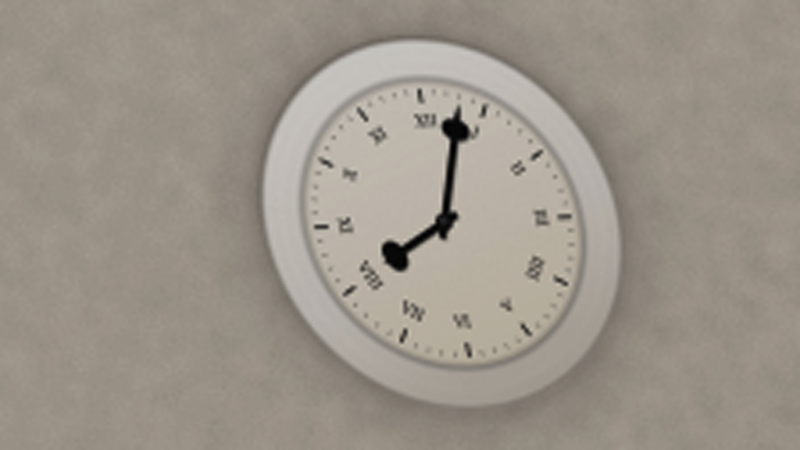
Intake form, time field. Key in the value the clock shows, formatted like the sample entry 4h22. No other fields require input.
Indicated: 8h03
